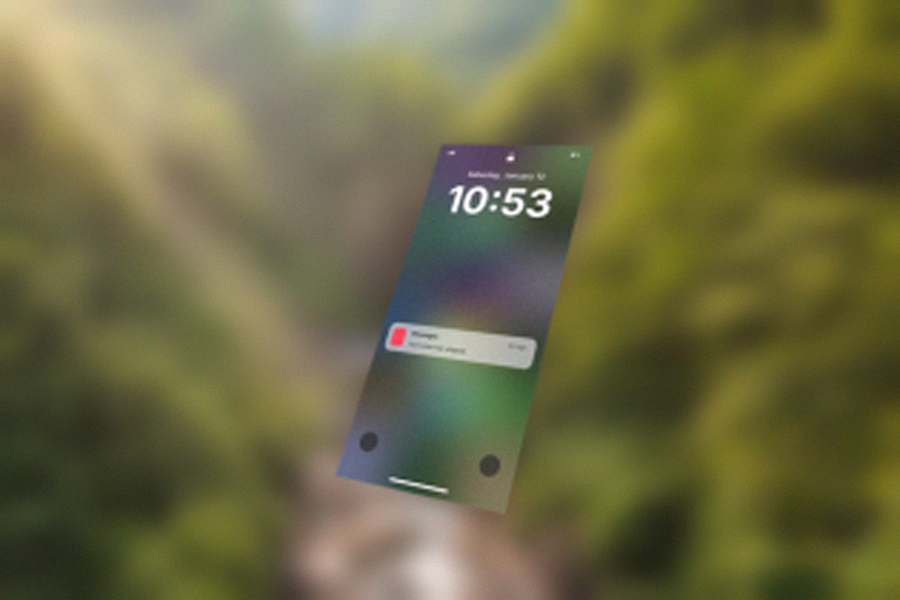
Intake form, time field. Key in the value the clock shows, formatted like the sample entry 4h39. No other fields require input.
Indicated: 10h53
